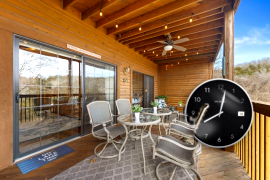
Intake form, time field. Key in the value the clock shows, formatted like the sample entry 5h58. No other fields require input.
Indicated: 8h02
